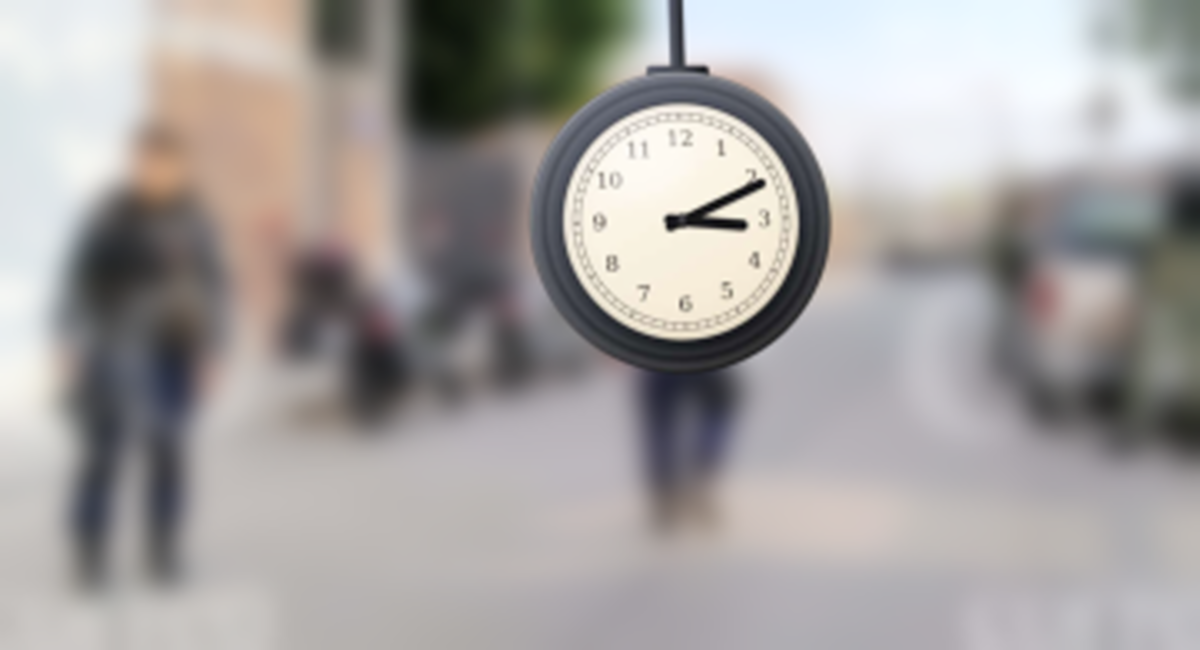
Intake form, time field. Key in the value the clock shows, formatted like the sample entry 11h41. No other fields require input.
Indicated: 3h11
